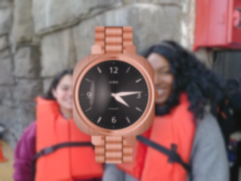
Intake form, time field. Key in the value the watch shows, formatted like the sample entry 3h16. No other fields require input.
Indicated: 4h14
